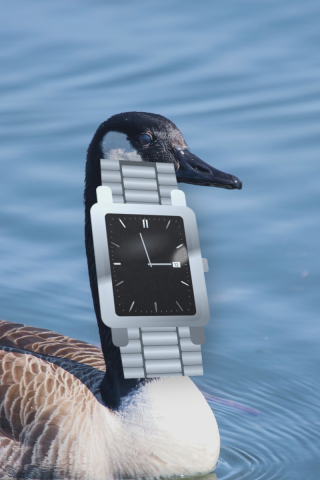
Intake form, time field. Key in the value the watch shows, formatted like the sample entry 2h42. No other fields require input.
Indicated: 2h58
